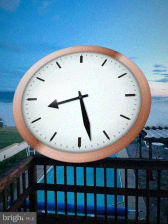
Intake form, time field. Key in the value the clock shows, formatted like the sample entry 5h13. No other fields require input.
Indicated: 8h28
